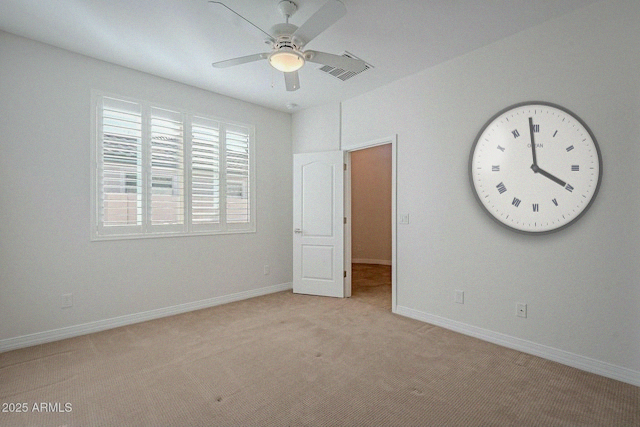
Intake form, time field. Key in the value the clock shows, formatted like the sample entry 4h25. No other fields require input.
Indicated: 3h59
